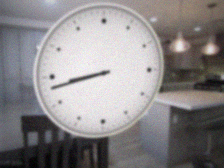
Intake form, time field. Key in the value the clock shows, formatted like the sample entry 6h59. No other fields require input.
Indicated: 8h43
